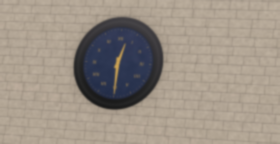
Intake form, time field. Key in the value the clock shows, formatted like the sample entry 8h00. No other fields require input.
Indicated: 12h30
